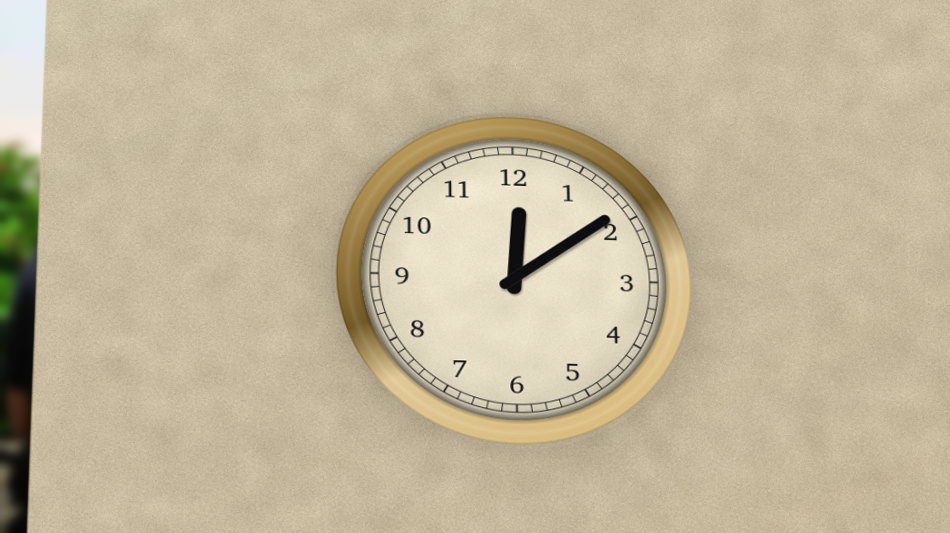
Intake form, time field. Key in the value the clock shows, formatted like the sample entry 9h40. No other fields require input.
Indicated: 12h09
